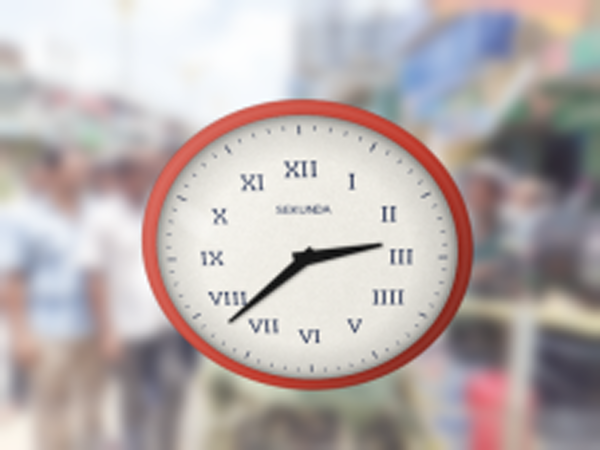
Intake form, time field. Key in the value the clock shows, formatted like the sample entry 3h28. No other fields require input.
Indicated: 2h38
